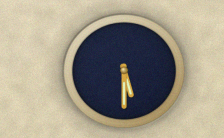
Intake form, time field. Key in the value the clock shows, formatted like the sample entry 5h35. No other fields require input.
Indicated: 5h30
